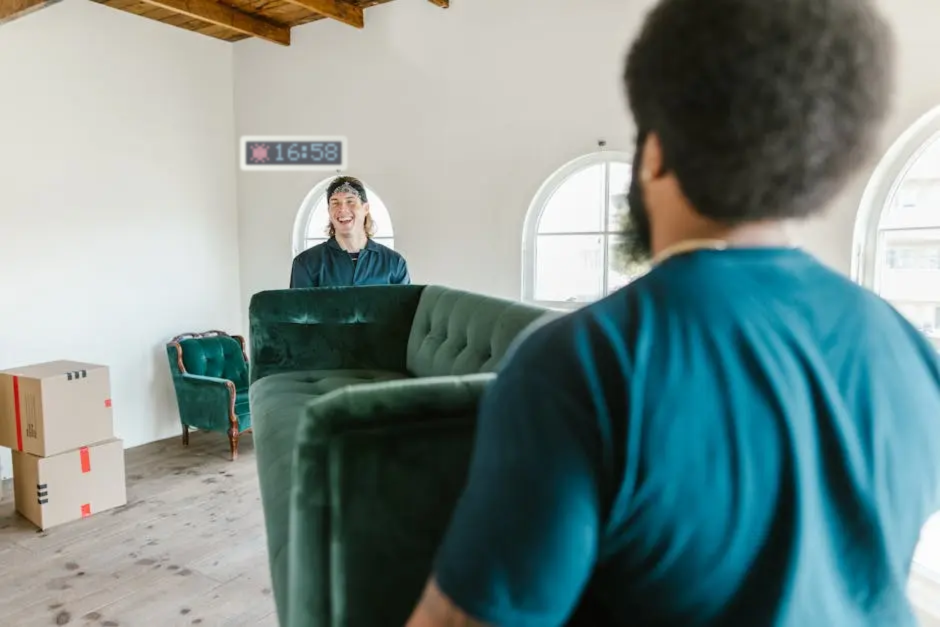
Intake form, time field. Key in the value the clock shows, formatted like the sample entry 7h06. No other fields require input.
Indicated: 16h58
